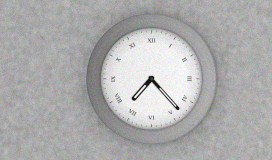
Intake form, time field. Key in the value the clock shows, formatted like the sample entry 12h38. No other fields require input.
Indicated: 7h23
